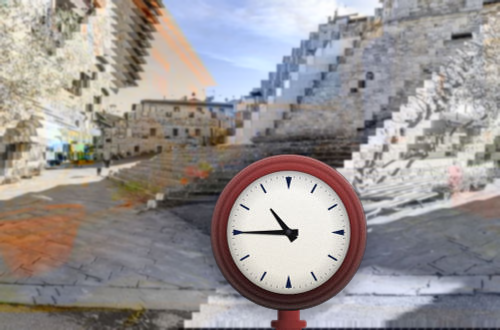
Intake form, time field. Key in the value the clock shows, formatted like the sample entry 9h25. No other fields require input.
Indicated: 10h45
